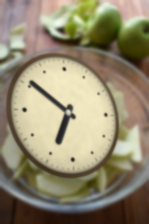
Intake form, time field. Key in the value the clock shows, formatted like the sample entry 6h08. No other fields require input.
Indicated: 6h51
